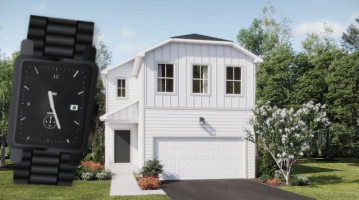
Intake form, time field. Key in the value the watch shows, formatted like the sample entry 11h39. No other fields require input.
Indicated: 11h26
